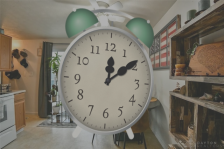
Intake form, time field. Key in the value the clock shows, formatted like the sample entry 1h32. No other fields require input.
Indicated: 12h09
